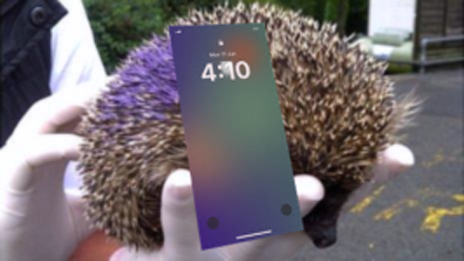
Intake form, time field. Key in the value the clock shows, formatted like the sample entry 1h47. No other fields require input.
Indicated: 4h10
